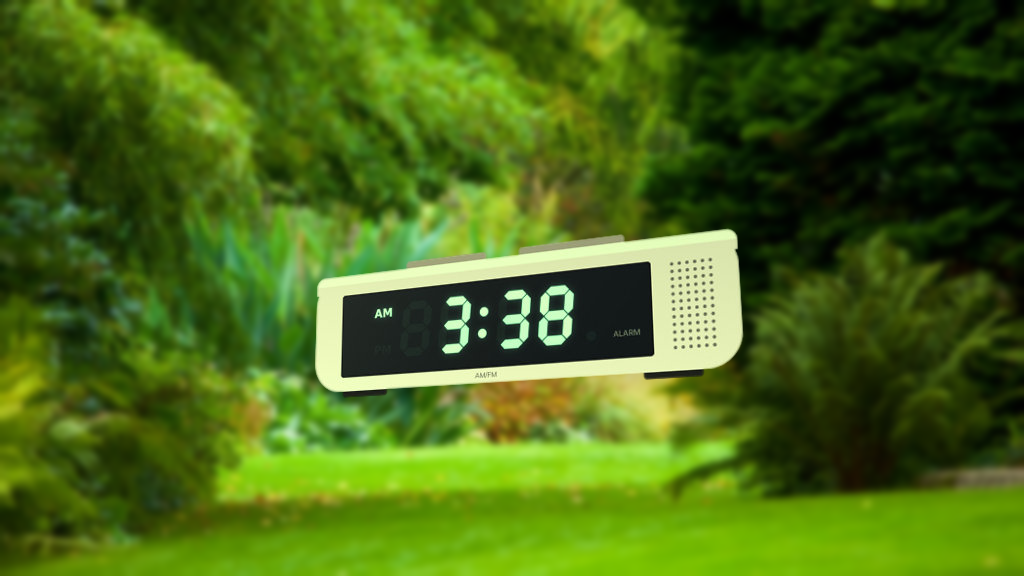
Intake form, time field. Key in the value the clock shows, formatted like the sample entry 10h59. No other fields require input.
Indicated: 3h38
